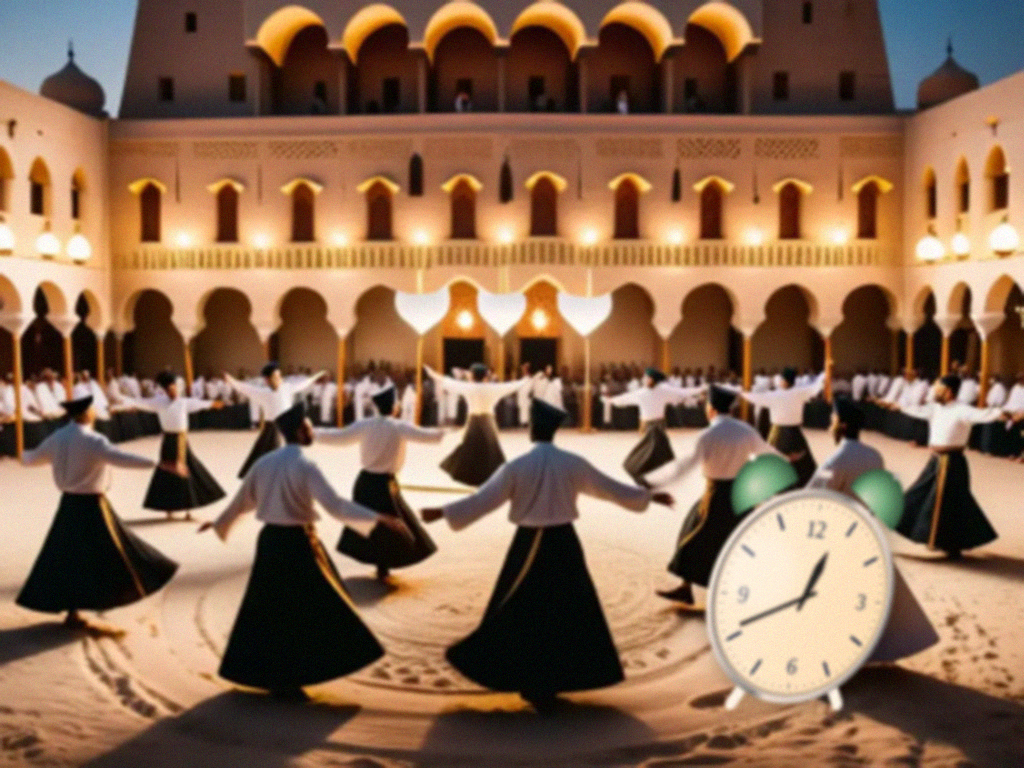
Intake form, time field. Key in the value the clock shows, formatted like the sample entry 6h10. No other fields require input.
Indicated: 12h41
